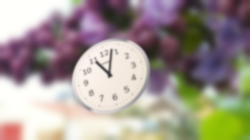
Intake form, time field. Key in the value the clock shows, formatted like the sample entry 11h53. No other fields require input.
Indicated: 11h03
